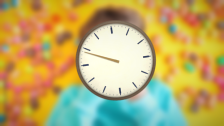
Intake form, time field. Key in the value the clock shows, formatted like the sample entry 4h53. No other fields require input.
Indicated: 9h49
